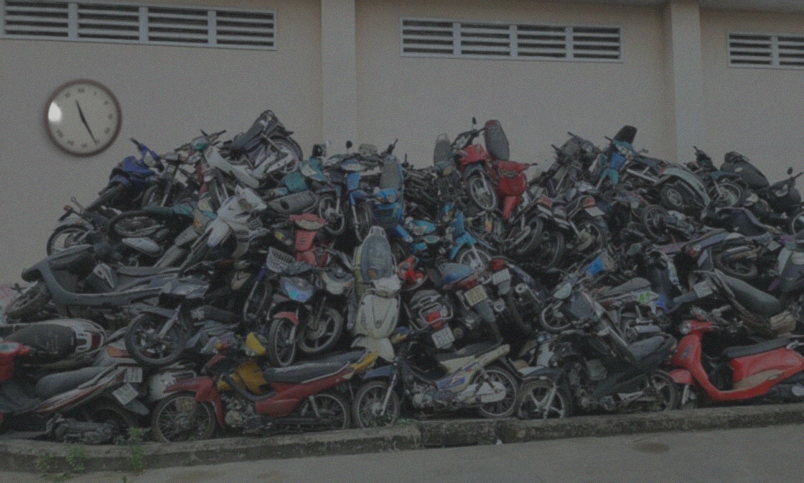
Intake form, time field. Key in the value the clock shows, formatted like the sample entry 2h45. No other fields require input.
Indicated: 11h26
